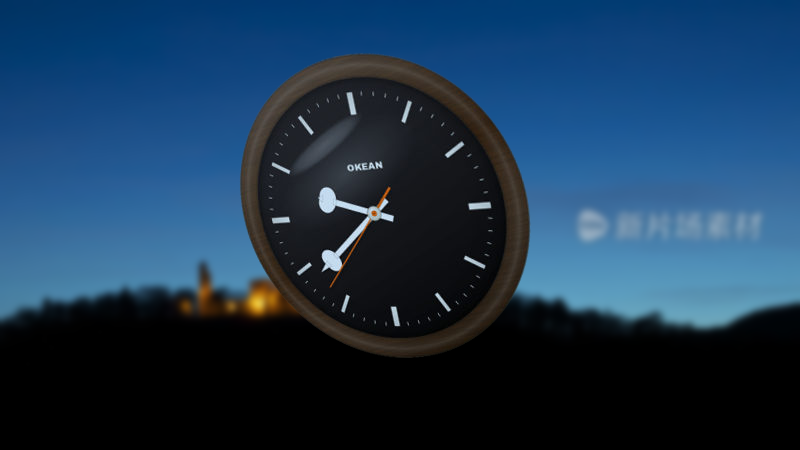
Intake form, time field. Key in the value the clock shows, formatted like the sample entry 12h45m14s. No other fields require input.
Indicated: 9h38m37s
